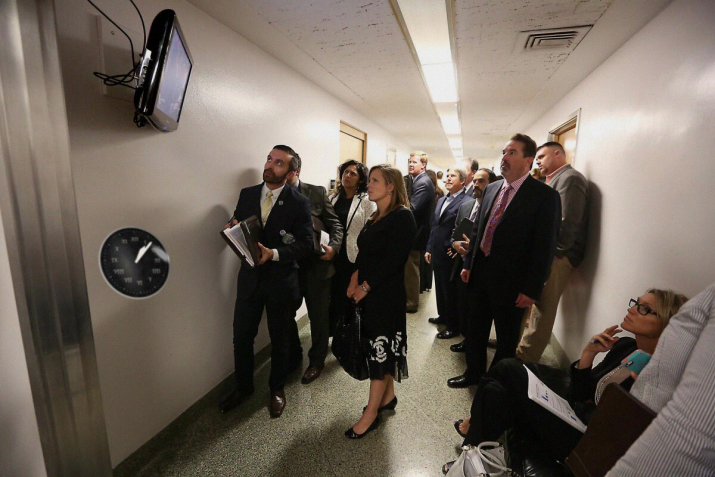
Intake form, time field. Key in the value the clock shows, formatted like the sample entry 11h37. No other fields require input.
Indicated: 1h07
